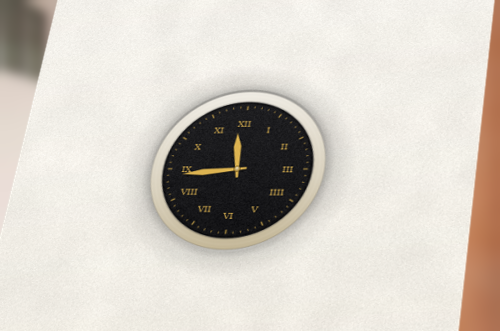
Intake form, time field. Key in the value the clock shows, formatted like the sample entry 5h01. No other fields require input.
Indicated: 11h44
